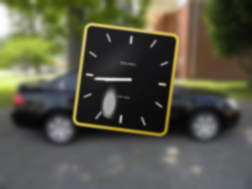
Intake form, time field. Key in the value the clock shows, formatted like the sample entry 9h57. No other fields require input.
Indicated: 8h44
